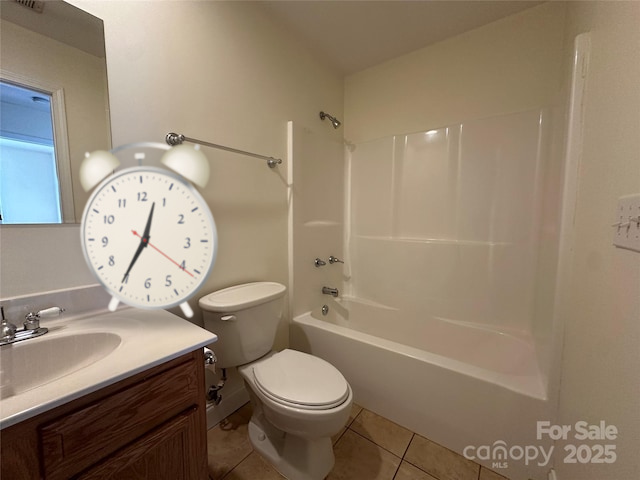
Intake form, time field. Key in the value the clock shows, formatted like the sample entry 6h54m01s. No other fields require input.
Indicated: 12h35m21s
